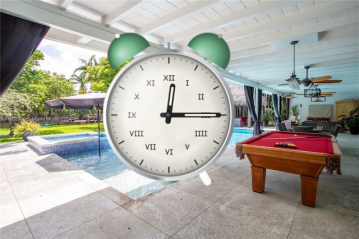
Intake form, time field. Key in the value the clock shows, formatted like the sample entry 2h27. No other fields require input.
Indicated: 12h15
